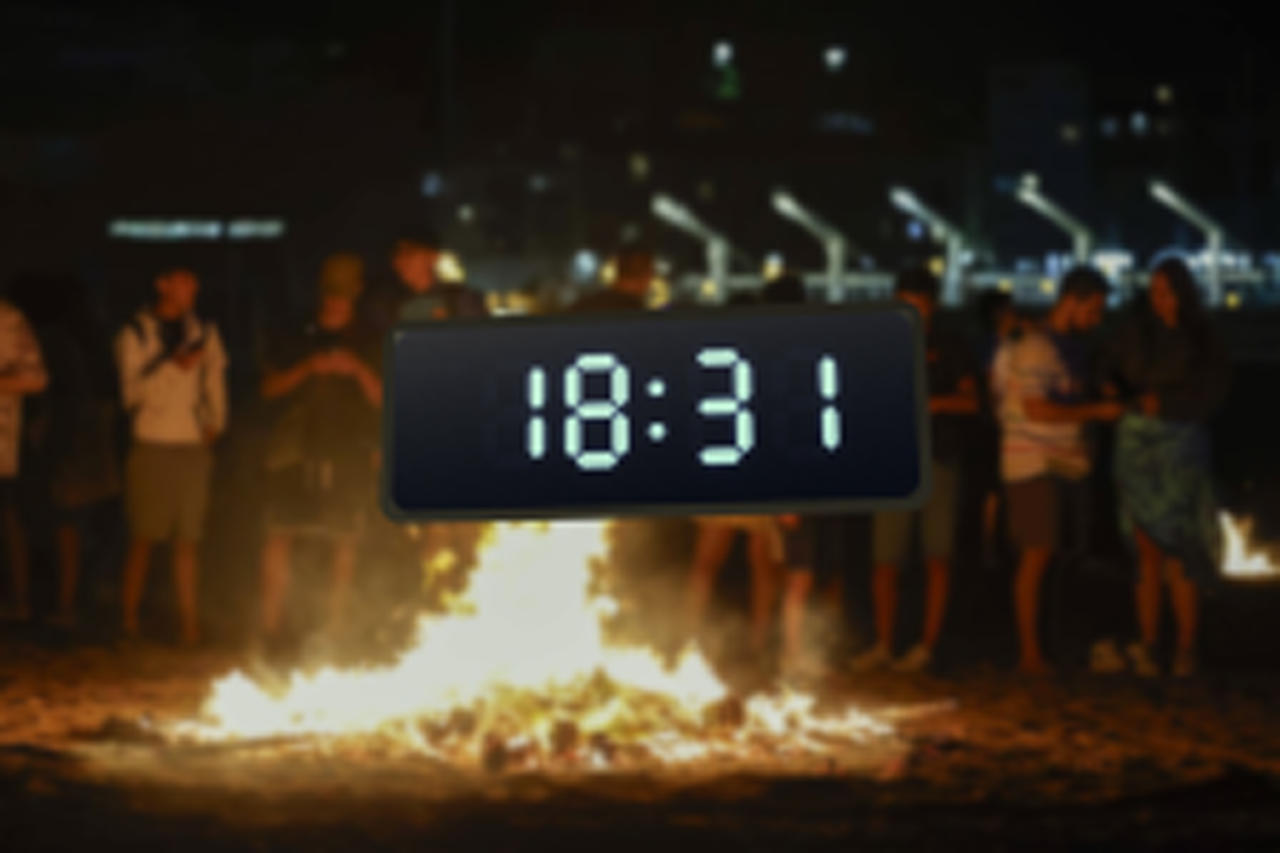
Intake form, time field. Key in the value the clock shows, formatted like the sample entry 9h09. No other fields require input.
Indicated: 18h31
